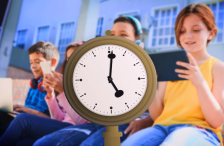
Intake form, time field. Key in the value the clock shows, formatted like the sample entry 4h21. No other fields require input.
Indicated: 5h01
